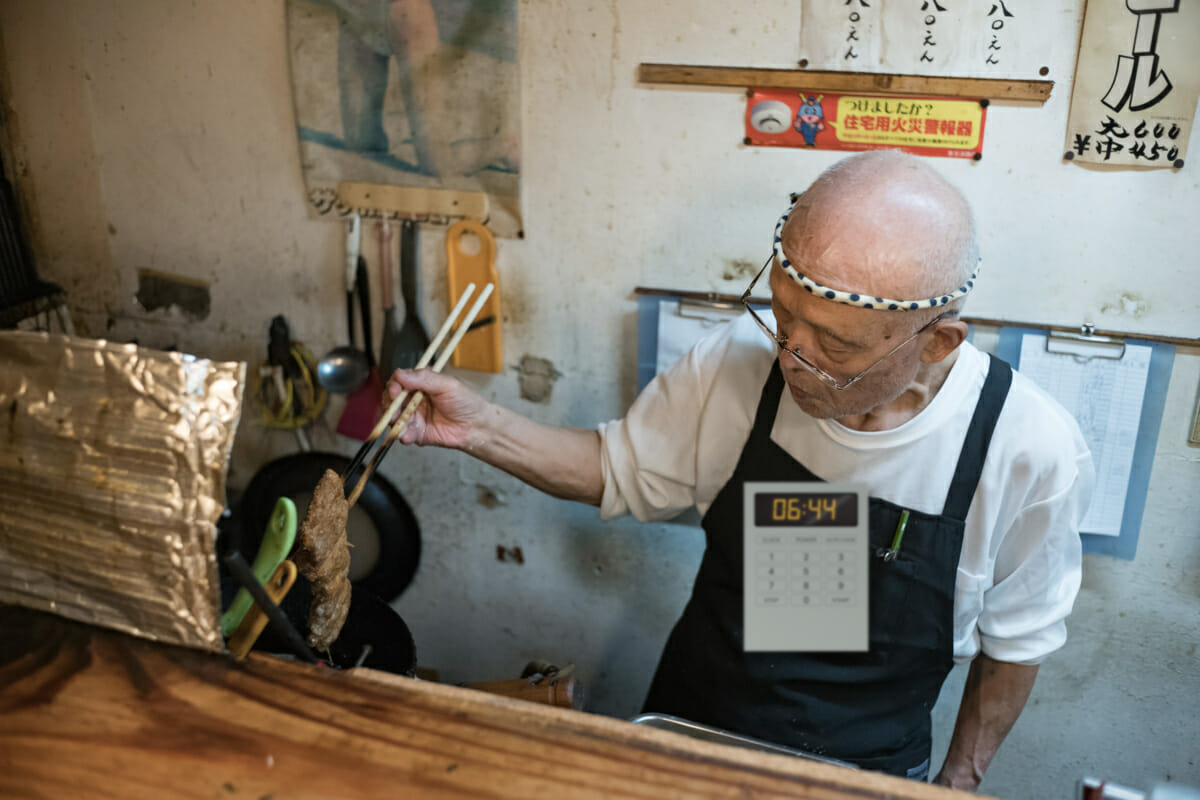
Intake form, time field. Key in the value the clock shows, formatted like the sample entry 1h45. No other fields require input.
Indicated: 6h44
